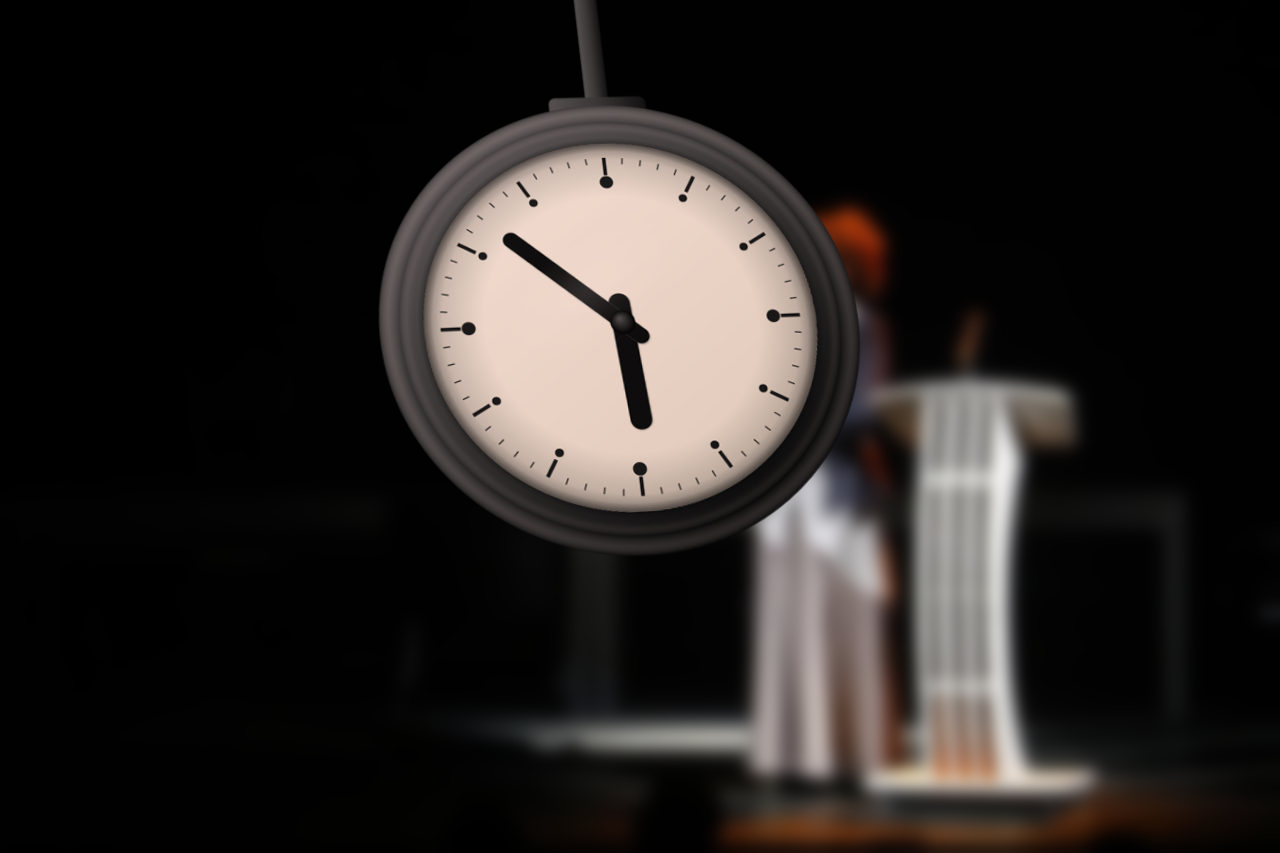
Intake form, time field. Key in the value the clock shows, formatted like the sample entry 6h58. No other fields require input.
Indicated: 5h52
